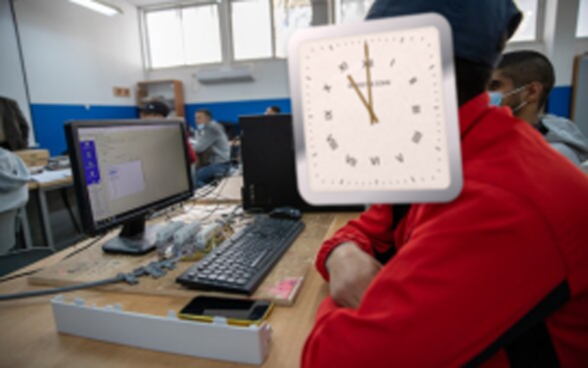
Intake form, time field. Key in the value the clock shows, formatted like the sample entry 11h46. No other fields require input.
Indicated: 11h00
